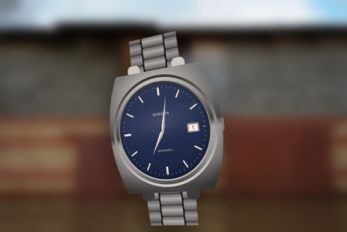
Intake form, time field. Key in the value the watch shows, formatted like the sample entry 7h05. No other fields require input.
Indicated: 7h02
